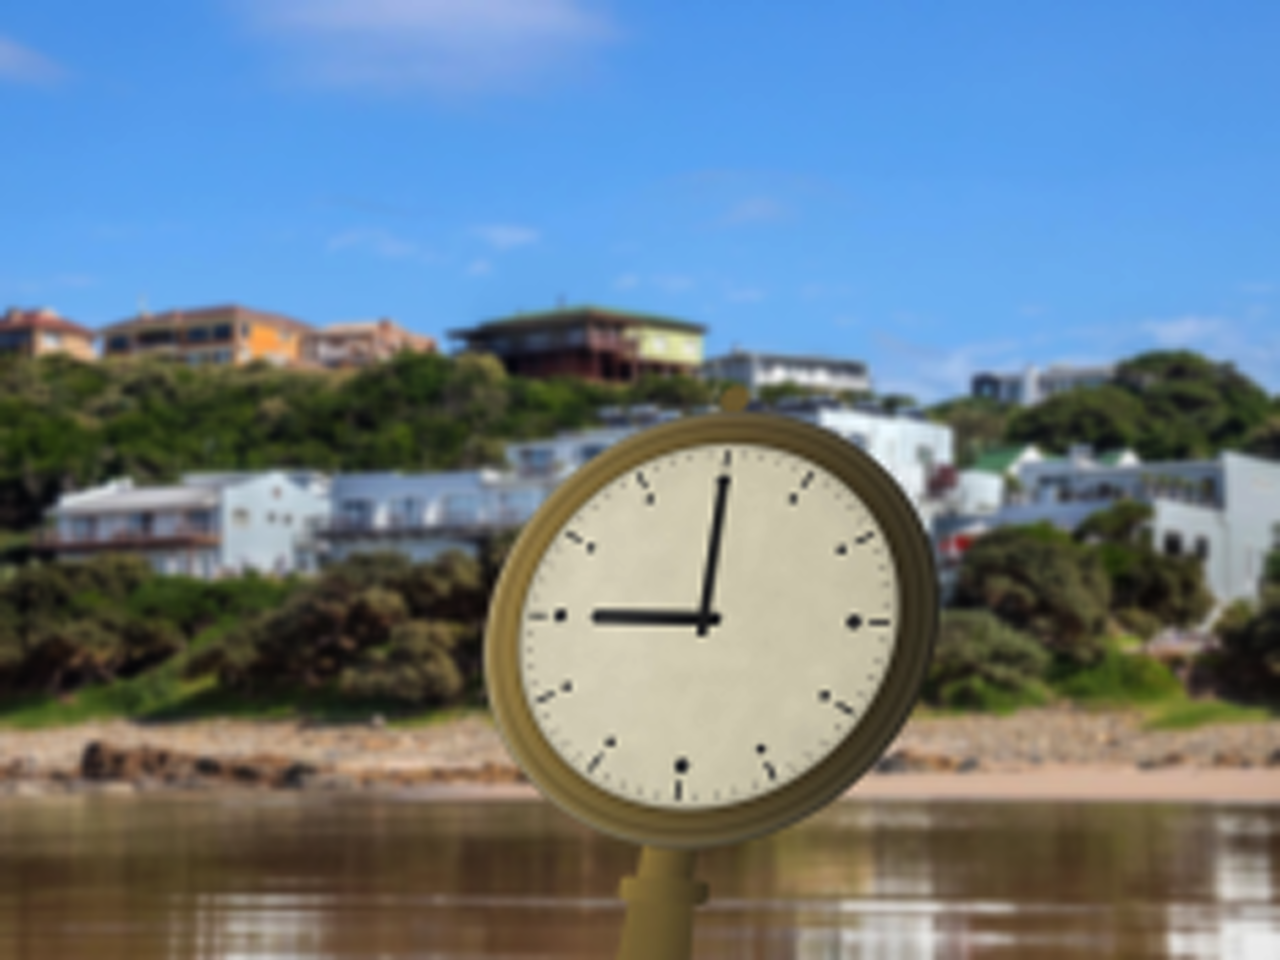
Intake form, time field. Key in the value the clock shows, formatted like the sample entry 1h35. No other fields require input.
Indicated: 9h00
